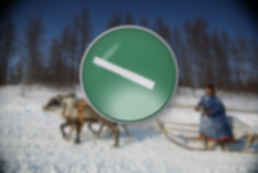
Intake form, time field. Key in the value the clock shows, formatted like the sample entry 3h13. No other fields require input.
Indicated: 3h49
